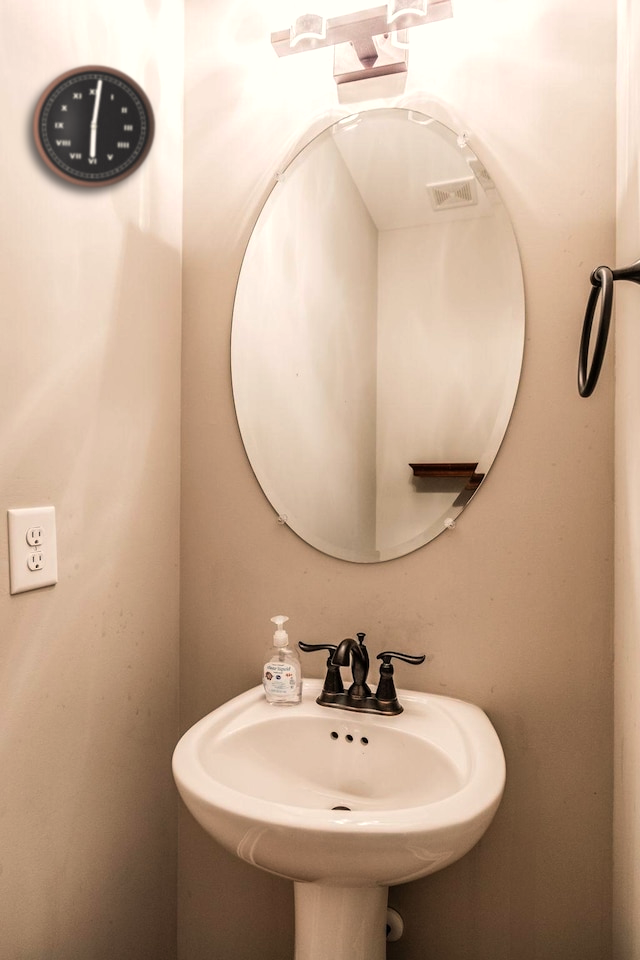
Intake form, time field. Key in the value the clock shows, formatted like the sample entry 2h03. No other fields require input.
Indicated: 6h01
